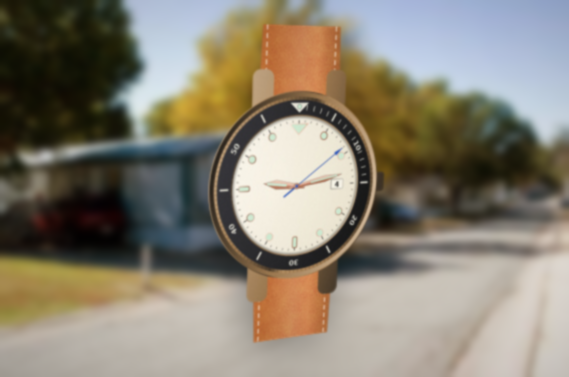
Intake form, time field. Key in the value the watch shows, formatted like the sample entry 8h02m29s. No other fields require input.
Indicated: 9h13m09s
